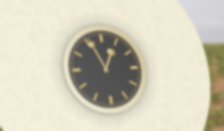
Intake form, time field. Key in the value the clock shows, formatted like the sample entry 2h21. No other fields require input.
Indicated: 12h56
